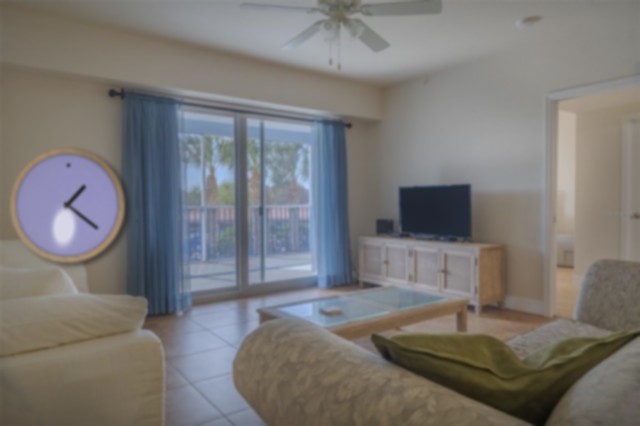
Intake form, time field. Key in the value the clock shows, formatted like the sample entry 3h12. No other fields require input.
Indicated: 1h21
